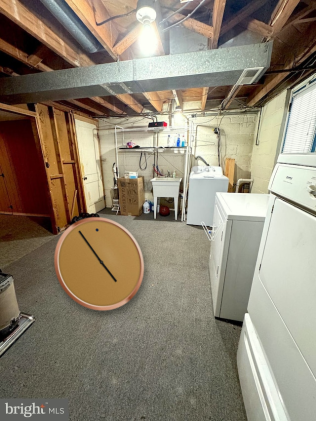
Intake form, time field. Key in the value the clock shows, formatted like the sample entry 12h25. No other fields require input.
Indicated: 4h55
